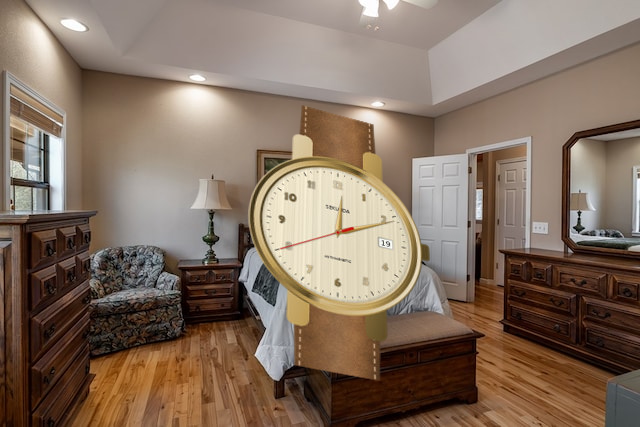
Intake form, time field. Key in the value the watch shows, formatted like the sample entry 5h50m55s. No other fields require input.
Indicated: 12h10m40s
